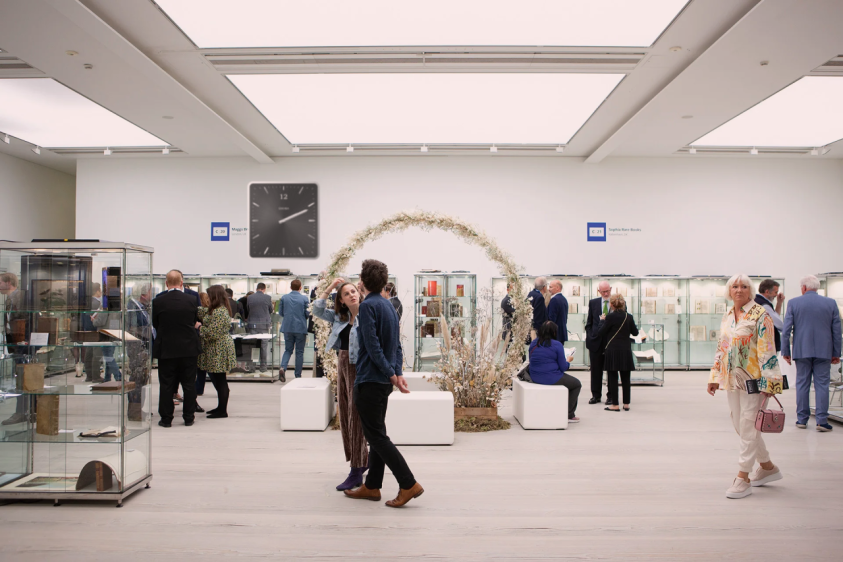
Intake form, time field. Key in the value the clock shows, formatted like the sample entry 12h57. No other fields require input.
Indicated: 2h11
